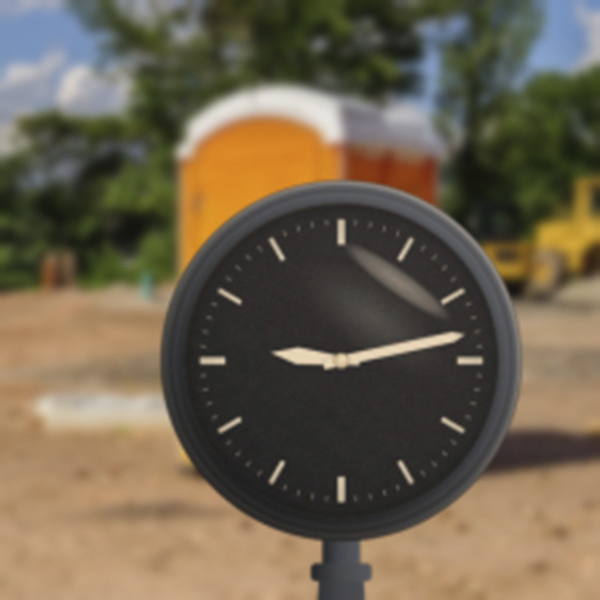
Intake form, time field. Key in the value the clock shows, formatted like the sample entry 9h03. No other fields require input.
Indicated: 9h13
